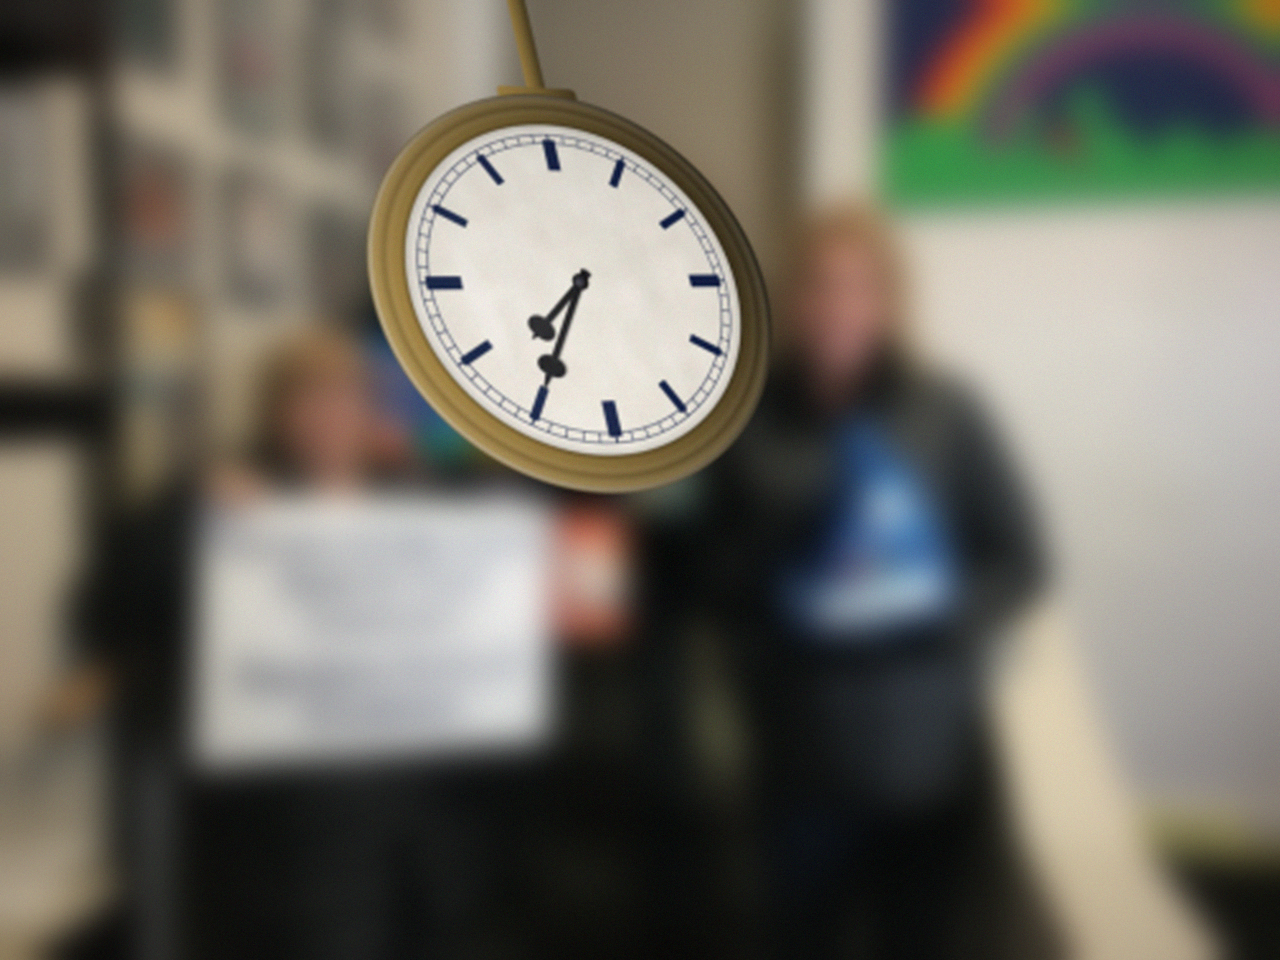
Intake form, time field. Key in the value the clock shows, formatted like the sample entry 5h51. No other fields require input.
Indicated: 7h35
